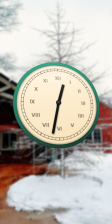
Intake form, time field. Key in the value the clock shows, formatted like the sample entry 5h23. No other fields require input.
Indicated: 12h32
